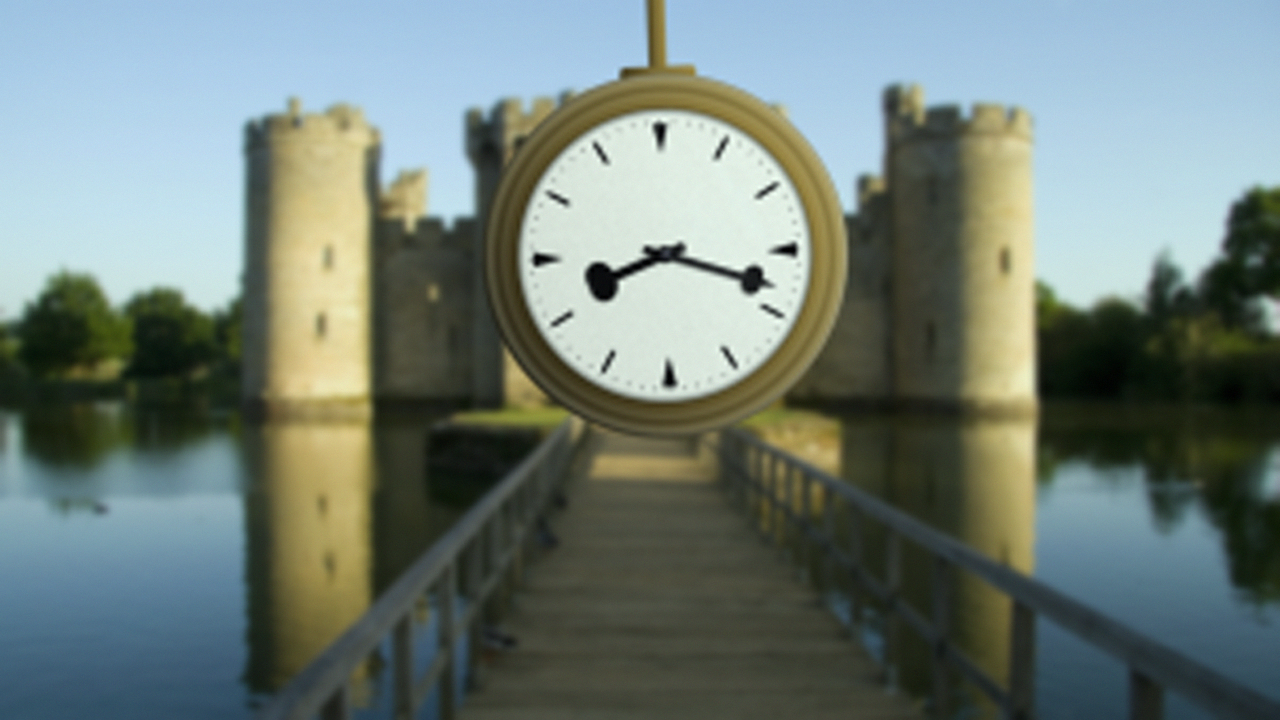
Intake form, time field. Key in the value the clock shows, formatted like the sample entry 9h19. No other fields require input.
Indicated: 8h18
